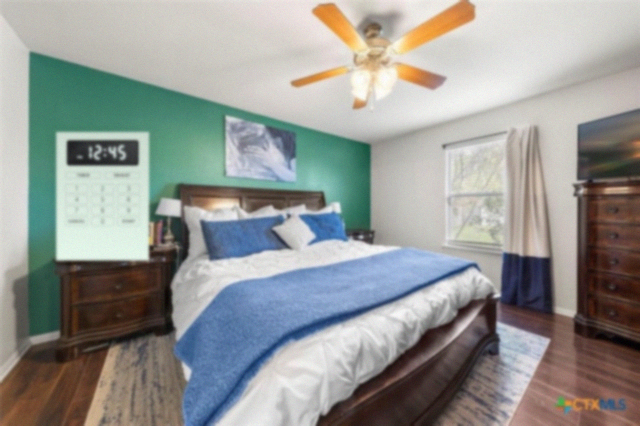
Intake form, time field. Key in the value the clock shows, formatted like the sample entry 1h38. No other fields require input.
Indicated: 12h45
